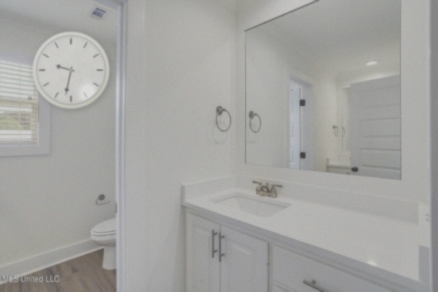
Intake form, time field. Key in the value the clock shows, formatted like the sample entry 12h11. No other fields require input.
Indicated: 9h32
